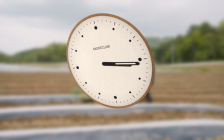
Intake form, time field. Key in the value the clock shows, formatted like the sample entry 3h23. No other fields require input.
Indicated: 3h16
